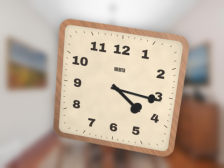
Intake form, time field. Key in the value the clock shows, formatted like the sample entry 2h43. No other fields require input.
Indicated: 4h16
